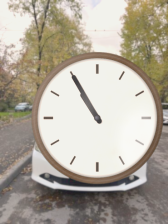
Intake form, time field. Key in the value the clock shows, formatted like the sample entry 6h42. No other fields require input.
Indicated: 10h55
